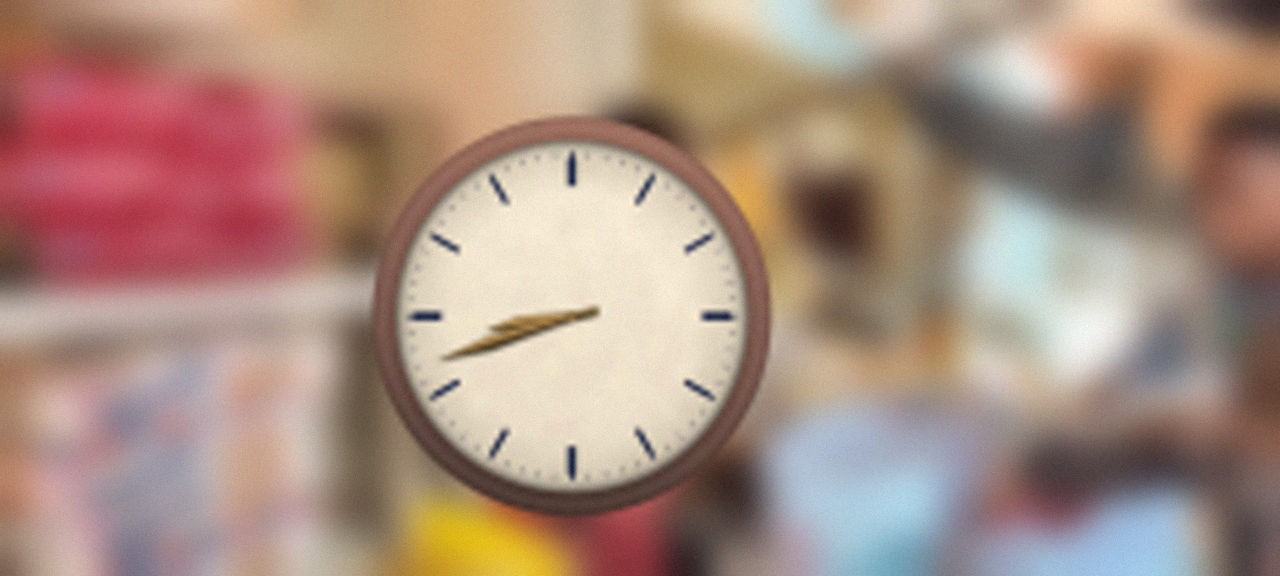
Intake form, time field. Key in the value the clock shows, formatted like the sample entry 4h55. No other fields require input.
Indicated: 8h42
